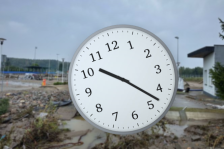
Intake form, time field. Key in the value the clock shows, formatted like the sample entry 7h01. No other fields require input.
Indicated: 10h23
